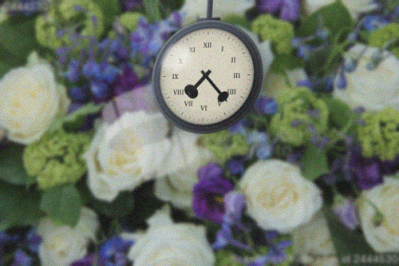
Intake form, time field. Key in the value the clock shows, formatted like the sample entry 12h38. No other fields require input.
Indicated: 7h23
